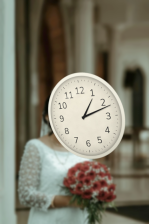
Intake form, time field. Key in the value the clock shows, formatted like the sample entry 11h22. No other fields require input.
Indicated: 1h12
